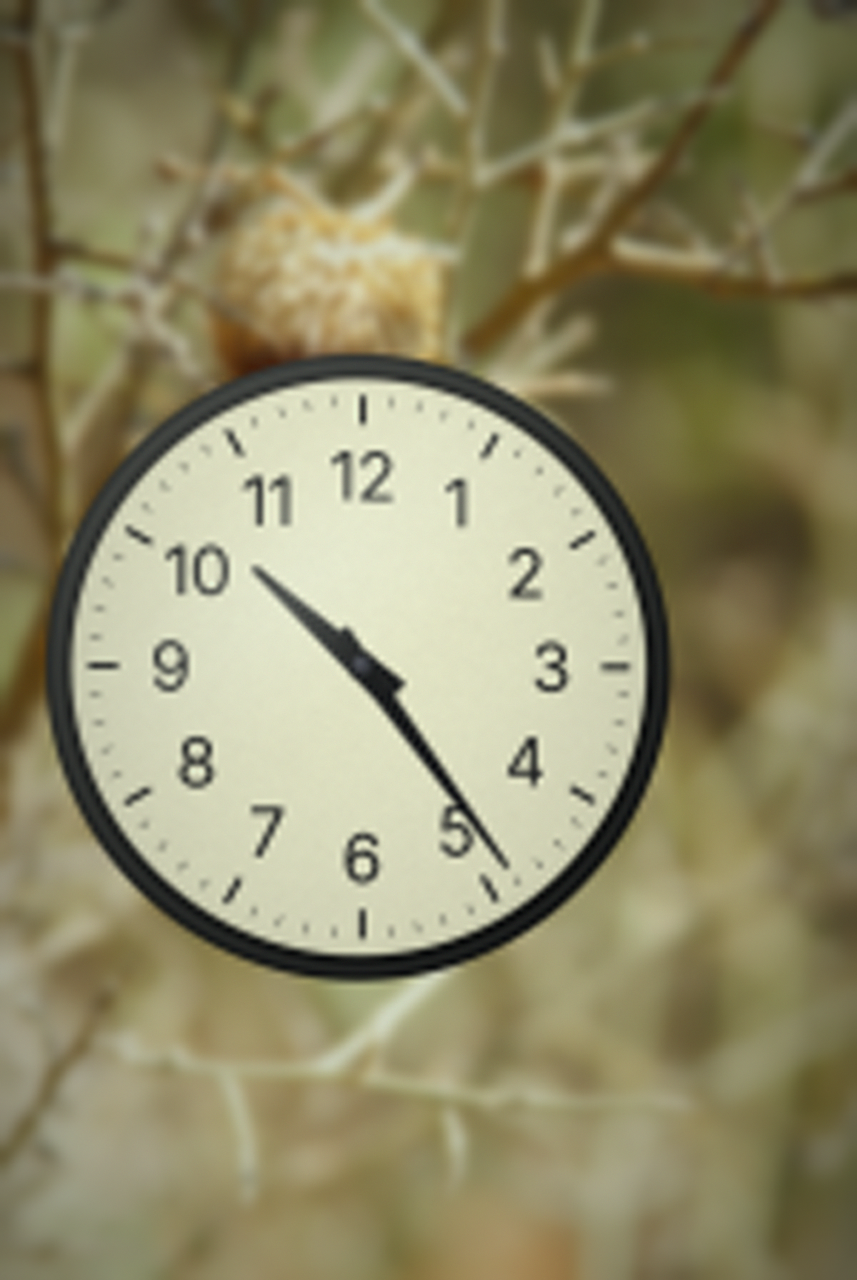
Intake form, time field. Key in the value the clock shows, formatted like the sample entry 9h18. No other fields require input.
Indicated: 10h24
